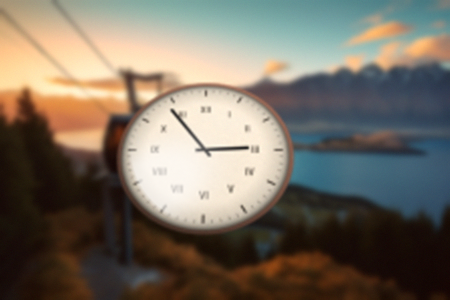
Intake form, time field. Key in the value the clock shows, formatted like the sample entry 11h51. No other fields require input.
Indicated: 2h54
